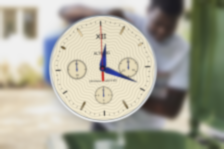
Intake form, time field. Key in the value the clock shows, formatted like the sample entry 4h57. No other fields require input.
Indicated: 12h19
